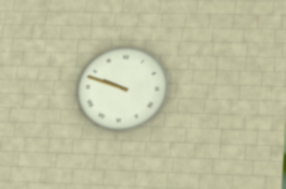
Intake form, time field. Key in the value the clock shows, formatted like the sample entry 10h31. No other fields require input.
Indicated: 9h48
